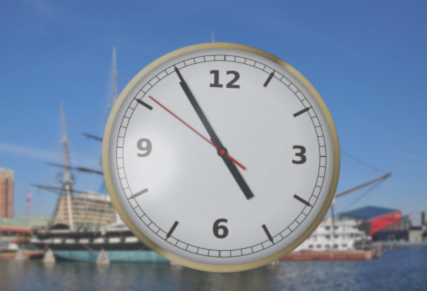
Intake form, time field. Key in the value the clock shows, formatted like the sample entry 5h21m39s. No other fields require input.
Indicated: 4h54m51s
